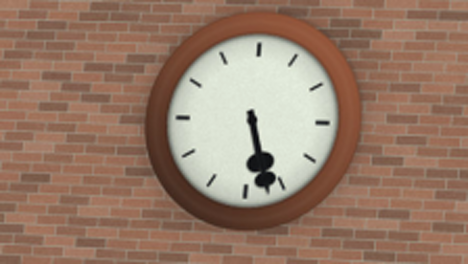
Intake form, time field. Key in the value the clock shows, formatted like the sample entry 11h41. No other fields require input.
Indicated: 5h27
